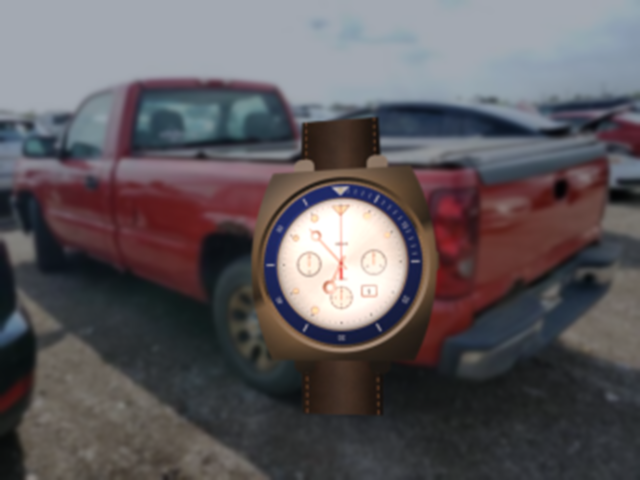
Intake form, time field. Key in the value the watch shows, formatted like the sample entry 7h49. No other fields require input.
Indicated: 6h53
